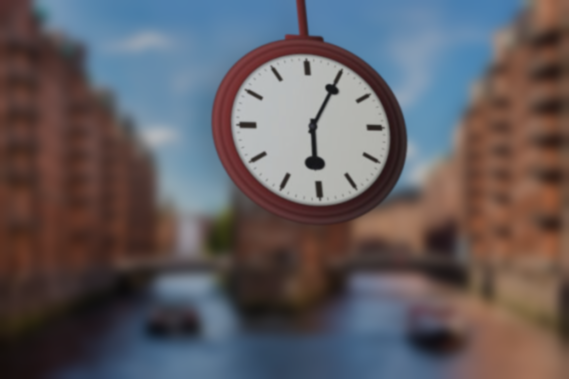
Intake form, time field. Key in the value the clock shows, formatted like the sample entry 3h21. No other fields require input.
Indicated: 6h05
